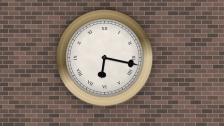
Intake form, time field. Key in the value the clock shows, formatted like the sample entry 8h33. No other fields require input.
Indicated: 6h17
